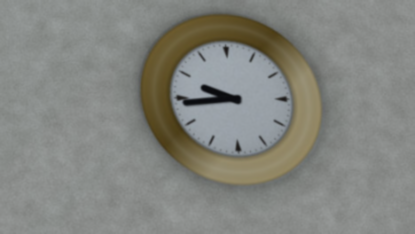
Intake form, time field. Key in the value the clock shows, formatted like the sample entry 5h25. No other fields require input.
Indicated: 9h44
